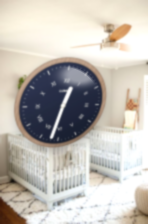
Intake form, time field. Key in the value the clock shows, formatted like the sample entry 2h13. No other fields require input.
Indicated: 12h32
